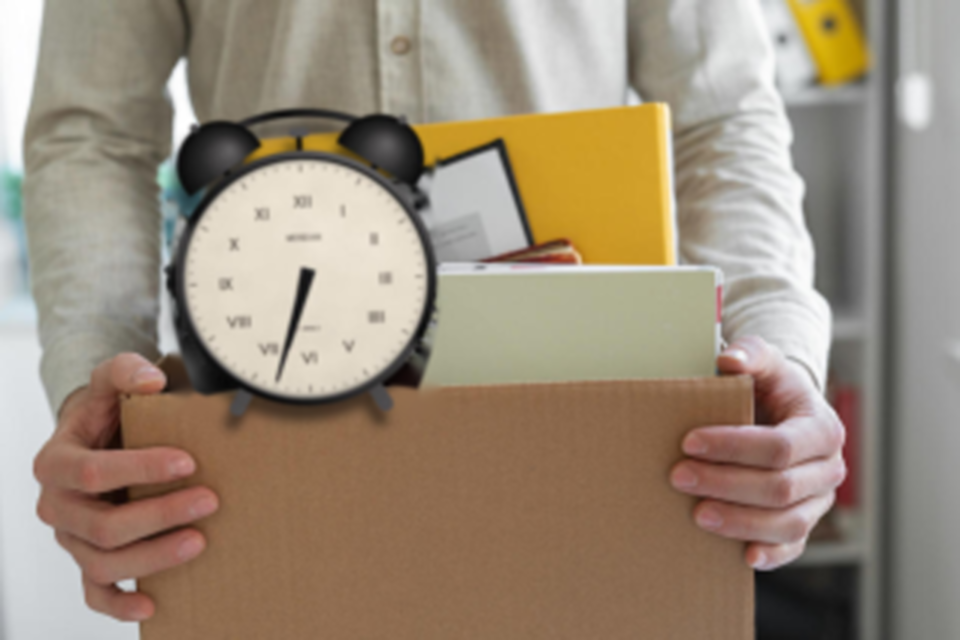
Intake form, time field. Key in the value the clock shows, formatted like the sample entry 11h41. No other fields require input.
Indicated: 6h33
